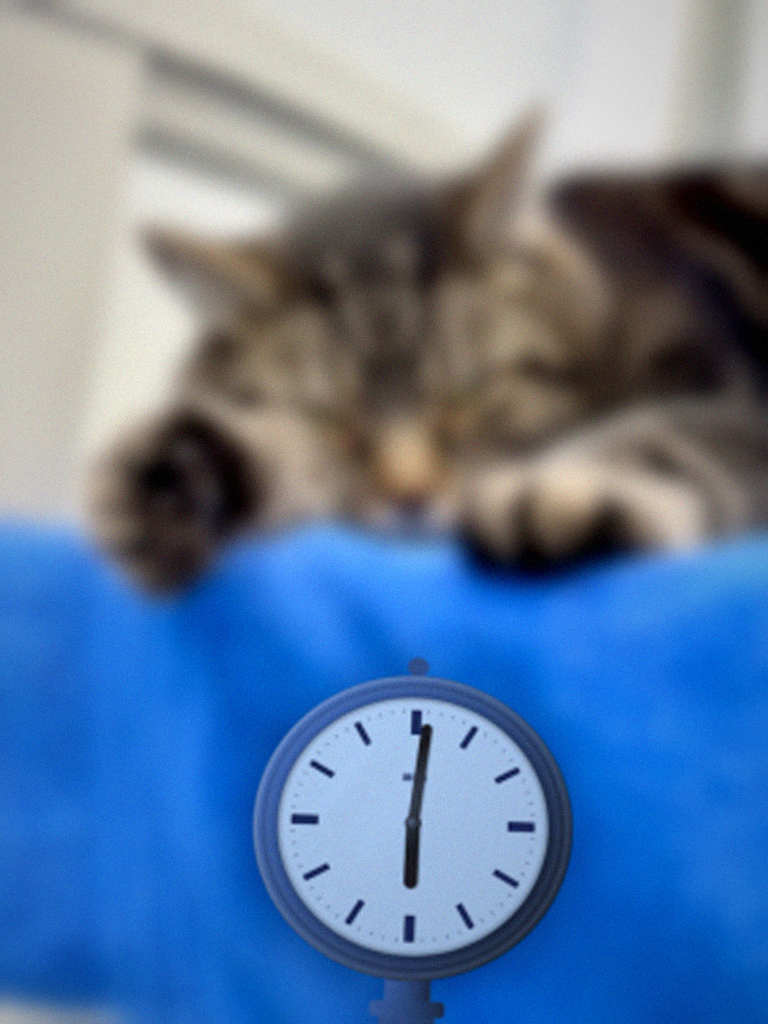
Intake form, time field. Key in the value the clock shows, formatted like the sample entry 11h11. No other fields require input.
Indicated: 6h01
